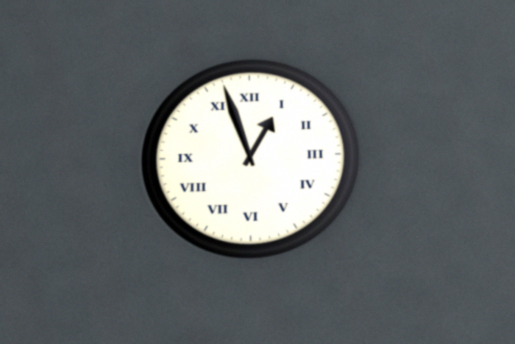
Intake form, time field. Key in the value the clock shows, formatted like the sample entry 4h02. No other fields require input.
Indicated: 12h57
